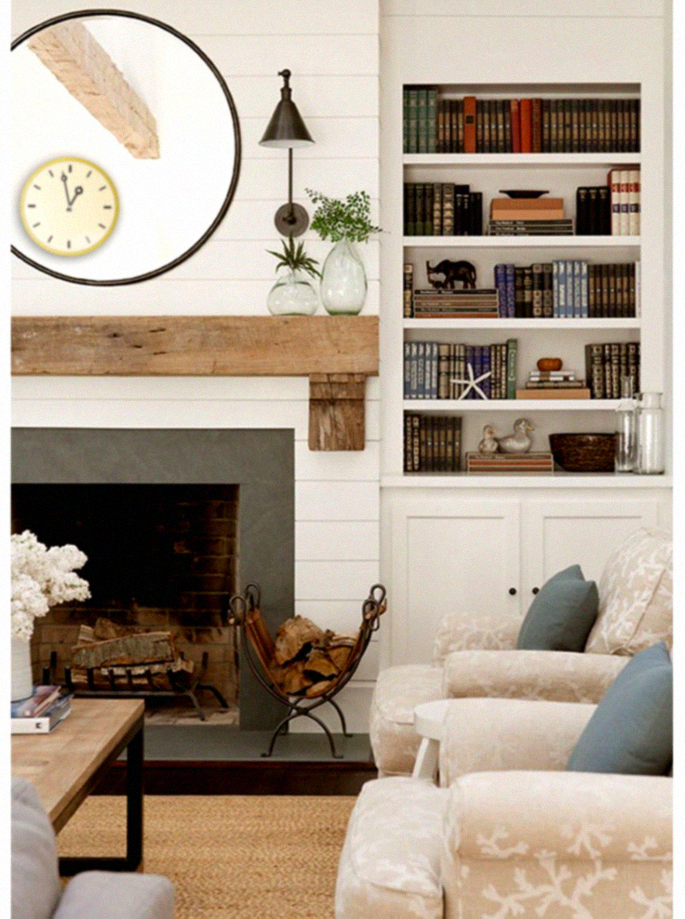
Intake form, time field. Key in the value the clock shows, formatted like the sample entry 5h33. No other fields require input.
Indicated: 12h58
